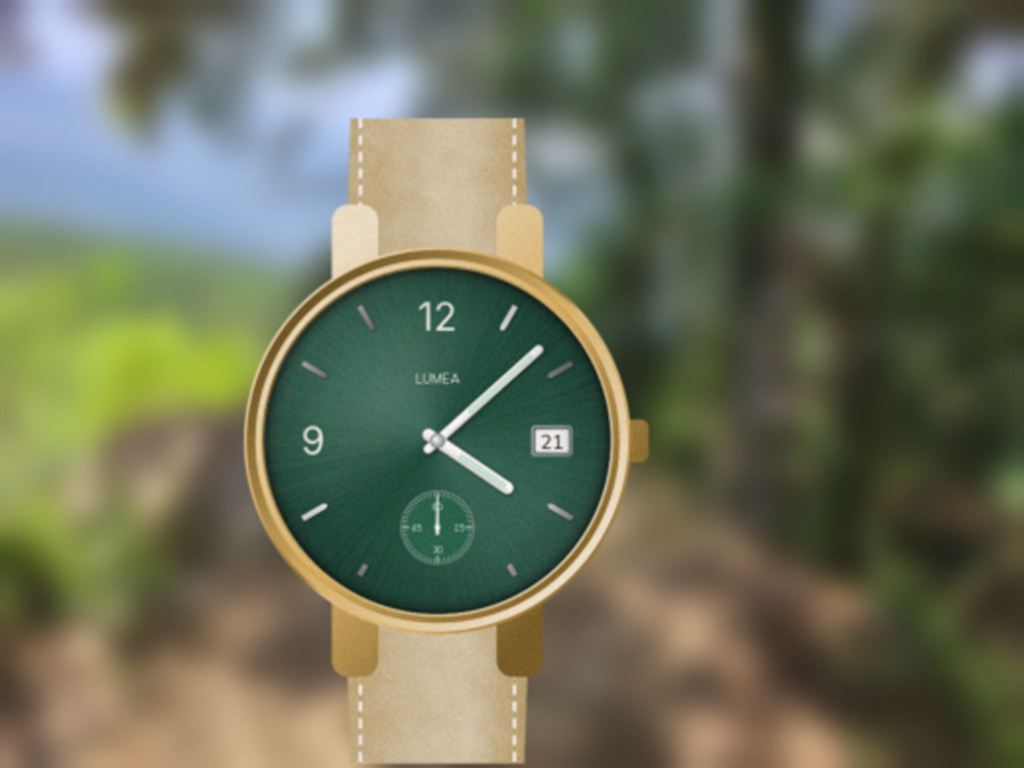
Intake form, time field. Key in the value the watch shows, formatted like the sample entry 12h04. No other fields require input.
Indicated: 4h08
